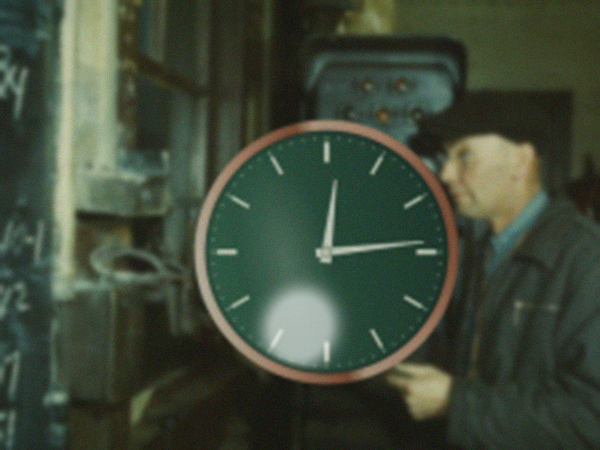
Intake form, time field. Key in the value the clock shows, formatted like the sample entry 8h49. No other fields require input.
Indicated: 12h14
